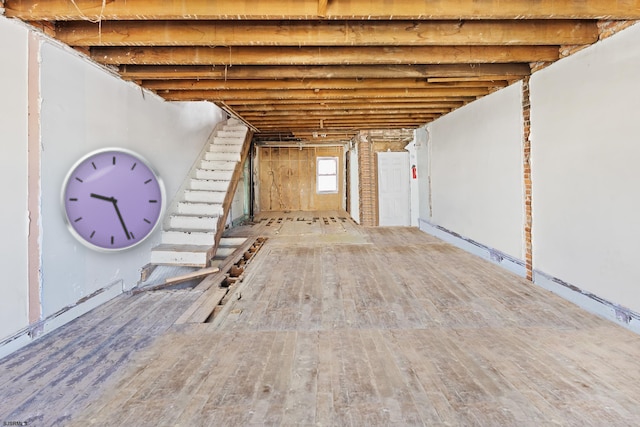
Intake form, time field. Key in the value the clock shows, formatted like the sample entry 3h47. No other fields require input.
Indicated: 9h26
